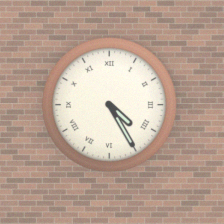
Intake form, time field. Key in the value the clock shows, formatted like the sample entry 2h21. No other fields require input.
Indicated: 4h25
